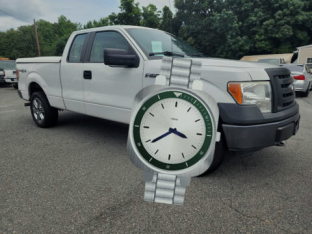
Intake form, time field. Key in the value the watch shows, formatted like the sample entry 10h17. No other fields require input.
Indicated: 3h39
